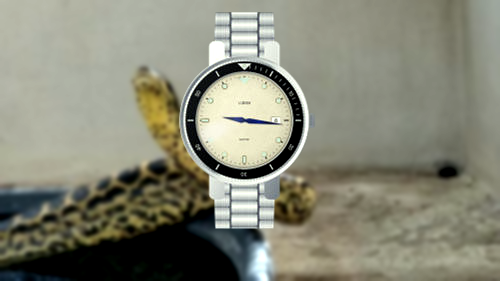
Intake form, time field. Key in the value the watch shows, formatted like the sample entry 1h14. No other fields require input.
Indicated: 9h16
